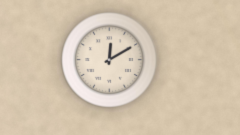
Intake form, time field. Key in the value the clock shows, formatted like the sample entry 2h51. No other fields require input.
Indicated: 12h10
